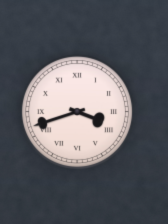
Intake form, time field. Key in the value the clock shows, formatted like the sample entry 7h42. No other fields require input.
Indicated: 3h42
